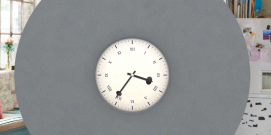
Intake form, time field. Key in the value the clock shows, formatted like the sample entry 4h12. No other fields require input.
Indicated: 3h36
